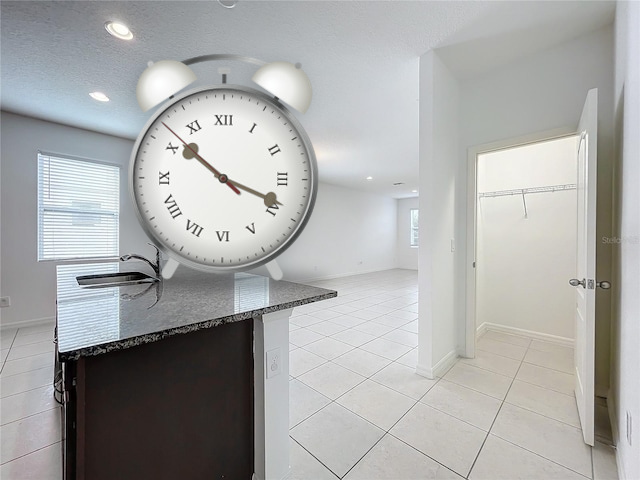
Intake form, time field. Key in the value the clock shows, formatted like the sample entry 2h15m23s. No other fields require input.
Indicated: 10h18m52s
